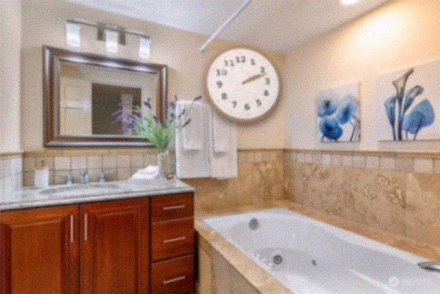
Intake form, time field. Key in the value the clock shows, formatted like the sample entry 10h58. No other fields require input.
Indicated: 2h12
